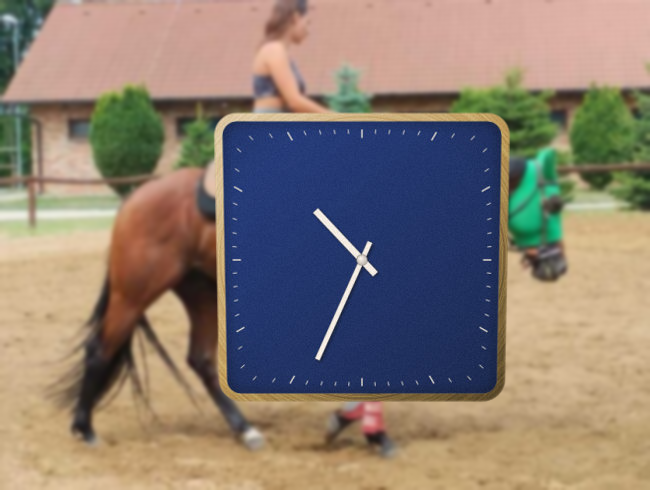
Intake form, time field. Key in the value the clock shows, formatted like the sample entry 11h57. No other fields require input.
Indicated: 10h34
